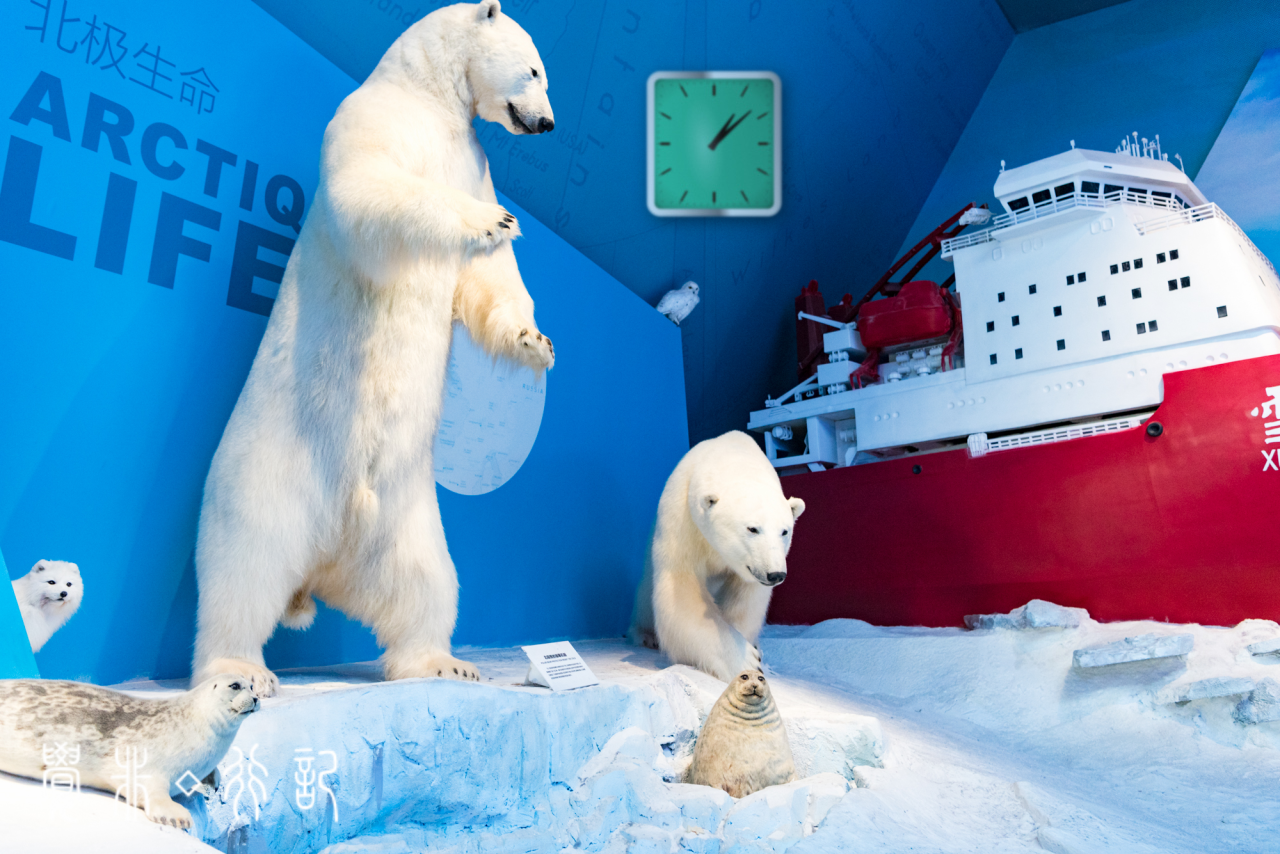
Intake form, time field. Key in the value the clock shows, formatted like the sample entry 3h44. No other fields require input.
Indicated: 1h08
